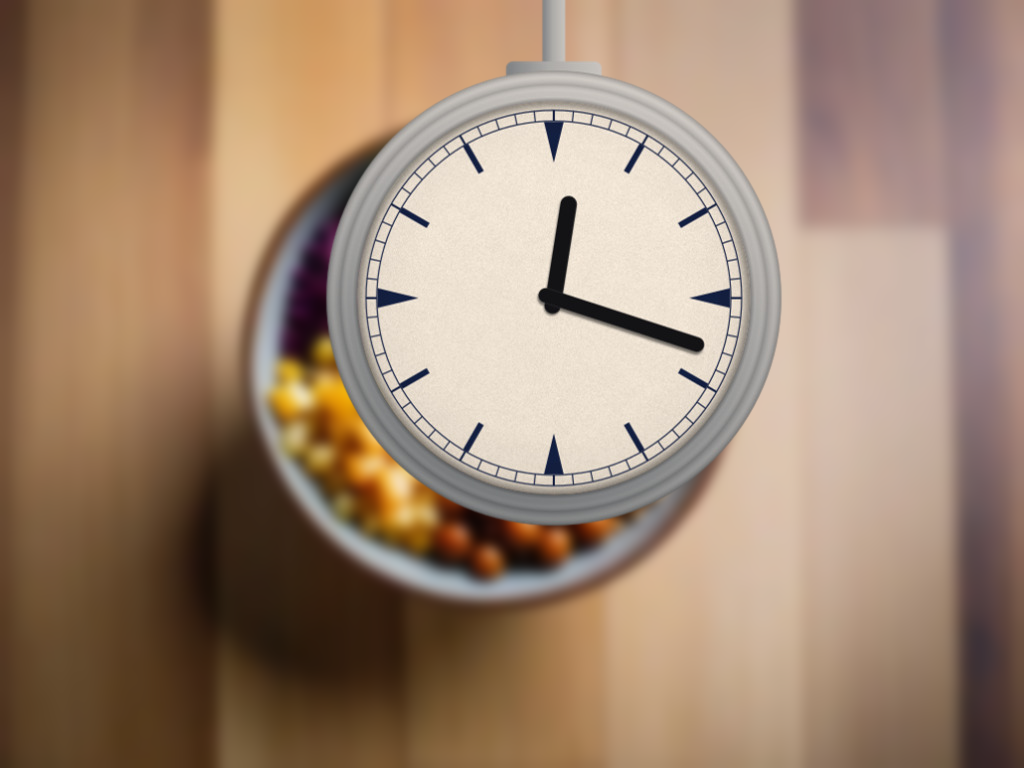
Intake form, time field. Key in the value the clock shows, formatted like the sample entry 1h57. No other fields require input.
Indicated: 12h18
